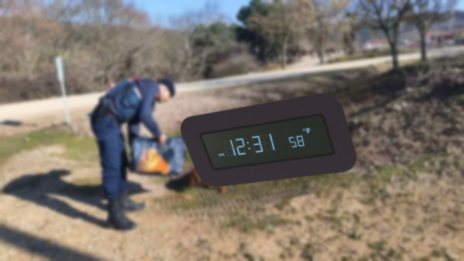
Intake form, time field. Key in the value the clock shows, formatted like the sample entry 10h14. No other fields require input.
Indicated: 12h31
